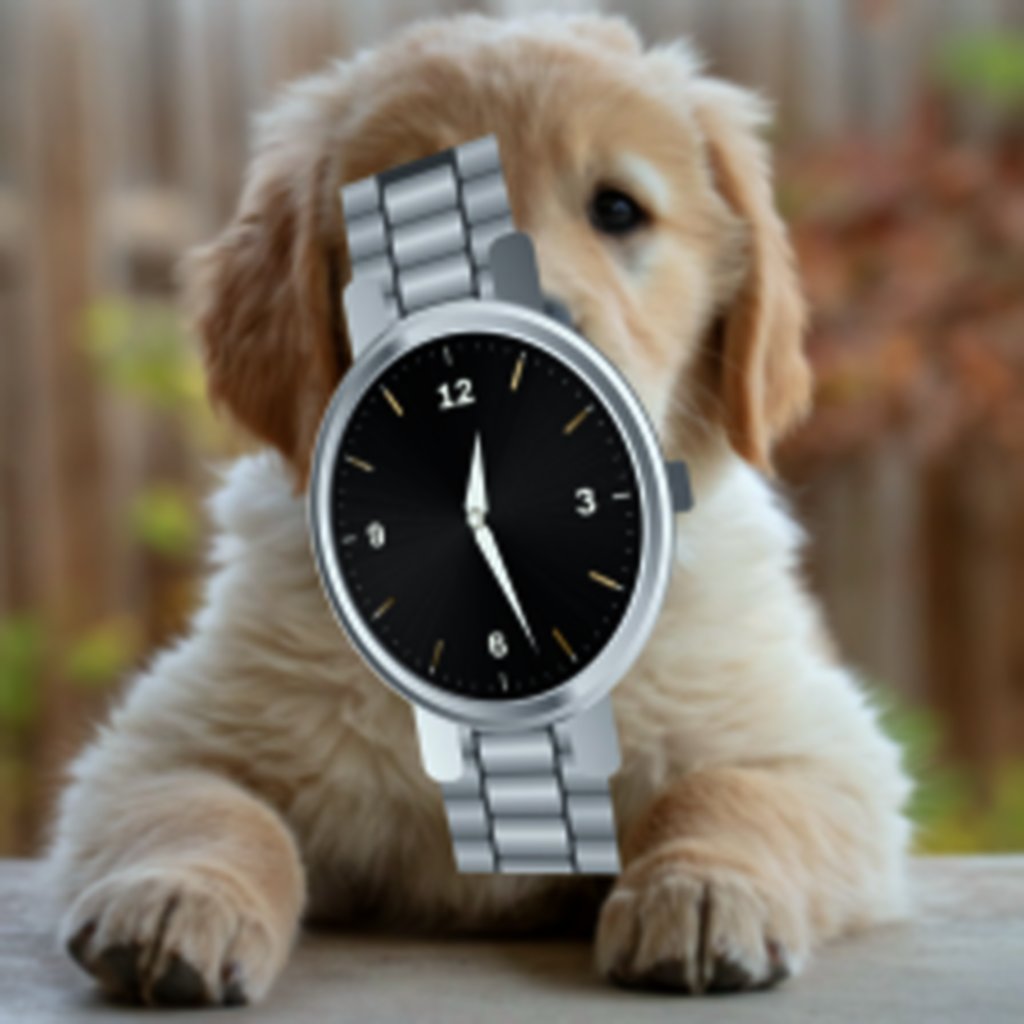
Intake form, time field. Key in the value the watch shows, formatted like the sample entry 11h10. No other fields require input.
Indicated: 12h27
